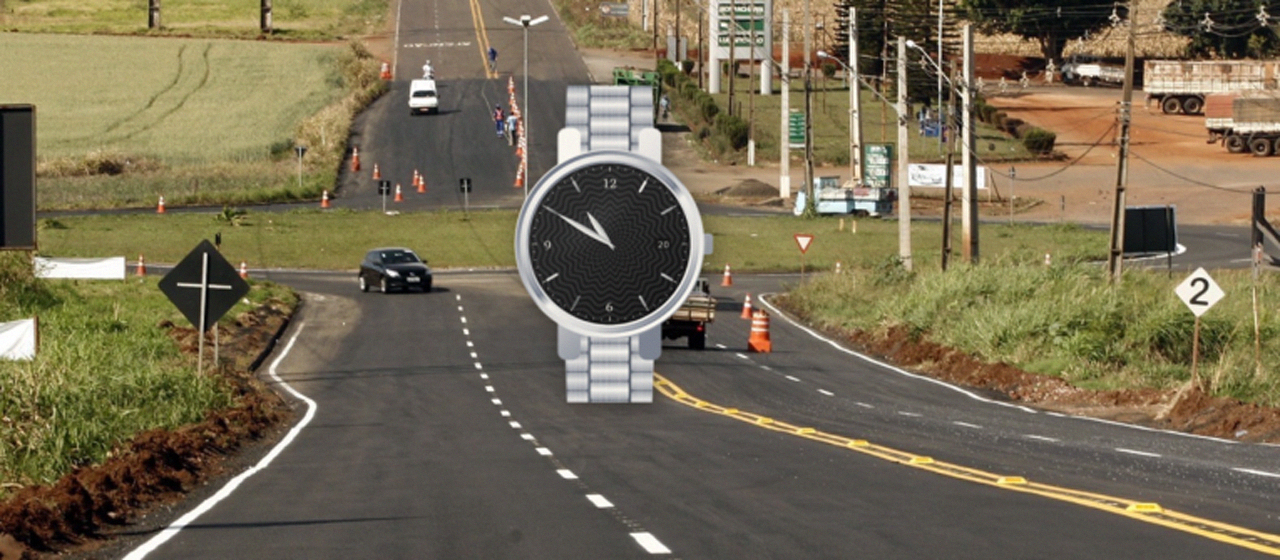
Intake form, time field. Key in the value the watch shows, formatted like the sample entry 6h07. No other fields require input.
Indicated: 10h50
